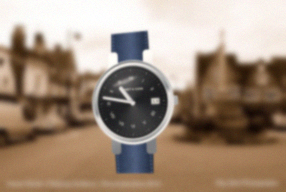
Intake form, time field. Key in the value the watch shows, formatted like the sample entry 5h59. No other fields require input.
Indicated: 10h47
